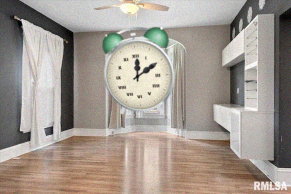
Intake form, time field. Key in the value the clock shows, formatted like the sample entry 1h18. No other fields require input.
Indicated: 12h10
